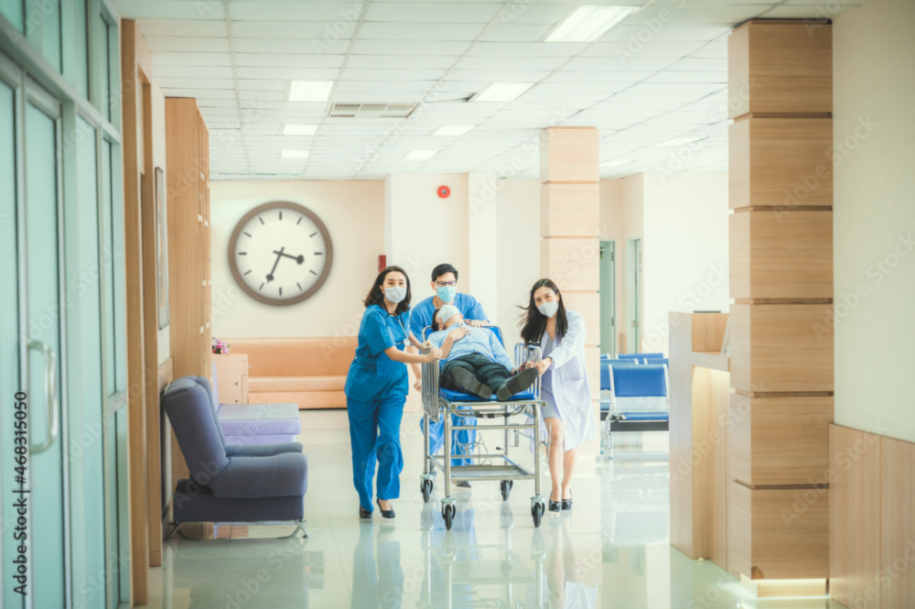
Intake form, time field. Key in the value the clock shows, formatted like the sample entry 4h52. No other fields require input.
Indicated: 3h34
